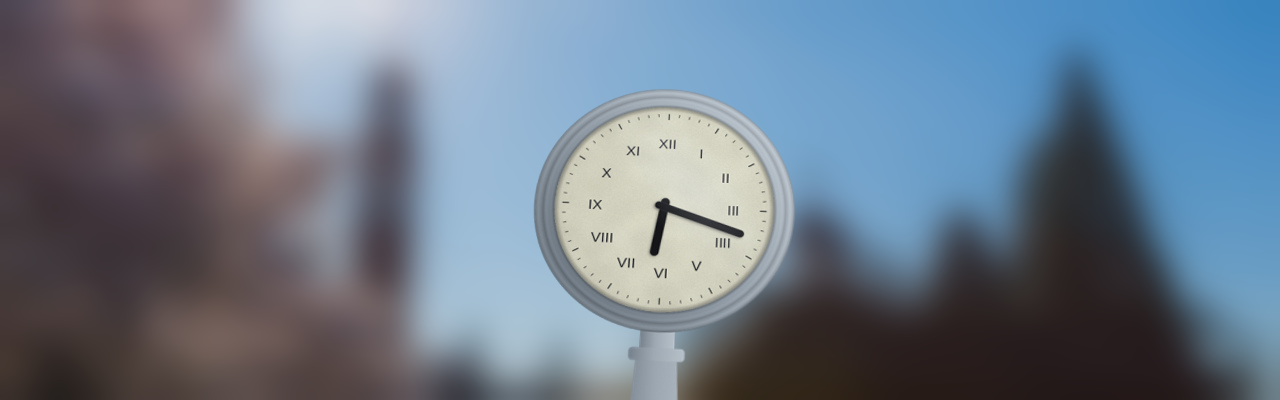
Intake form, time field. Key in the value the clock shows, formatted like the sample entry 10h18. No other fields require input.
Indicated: 6h18
